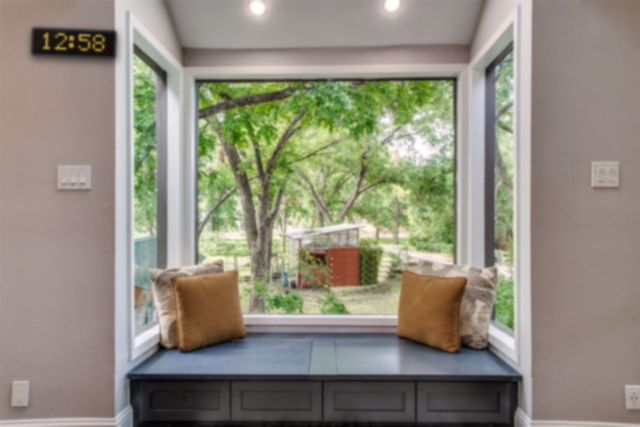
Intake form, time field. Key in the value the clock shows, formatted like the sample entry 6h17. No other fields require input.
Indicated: 12h58
